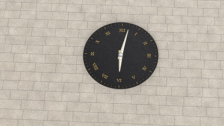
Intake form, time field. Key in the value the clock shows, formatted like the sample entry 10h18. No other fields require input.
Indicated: 6h02
